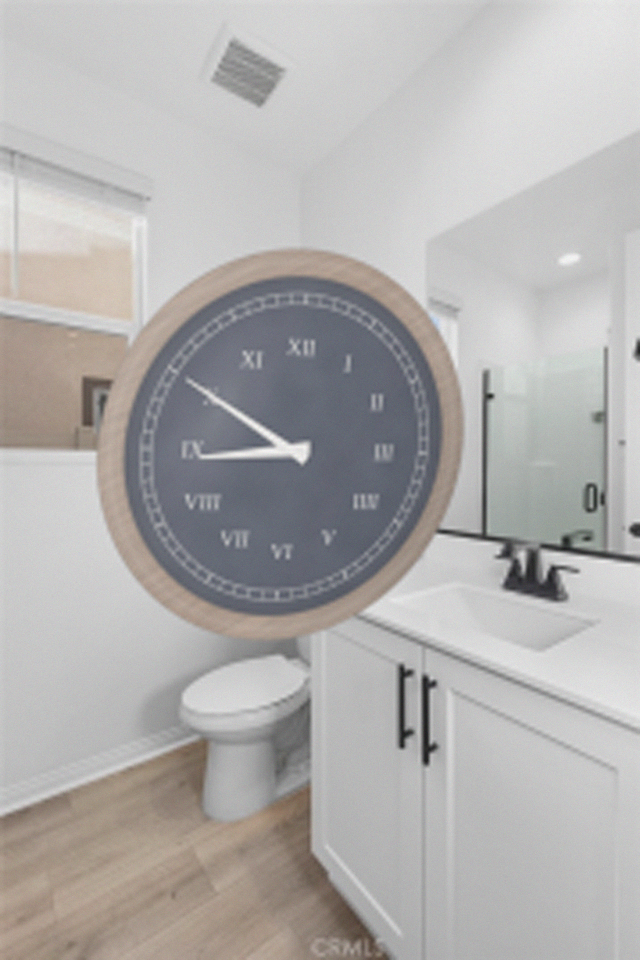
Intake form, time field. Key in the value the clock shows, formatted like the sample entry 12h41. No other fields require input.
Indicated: 8h50
